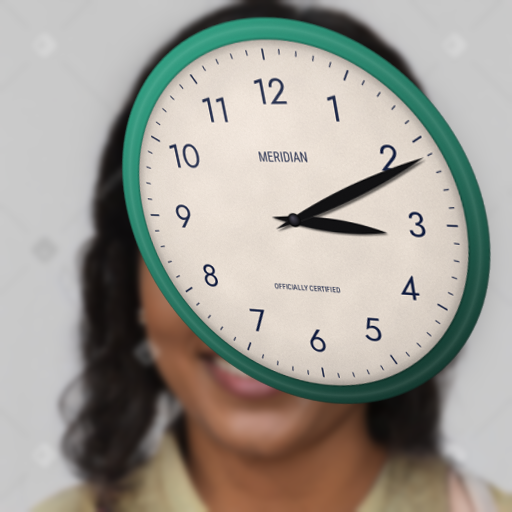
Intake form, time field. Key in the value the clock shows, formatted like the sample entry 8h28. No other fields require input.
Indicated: 3h11
